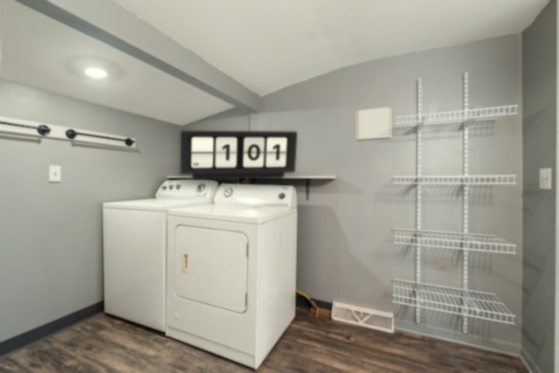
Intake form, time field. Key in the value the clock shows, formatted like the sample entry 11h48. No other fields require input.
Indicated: 1h01
